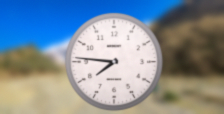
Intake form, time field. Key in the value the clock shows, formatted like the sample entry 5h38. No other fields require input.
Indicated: 7h46
